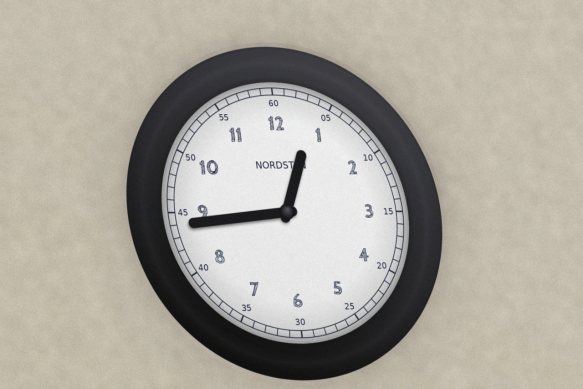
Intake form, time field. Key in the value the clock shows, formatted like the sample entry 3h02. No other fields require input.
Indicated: 12h44
